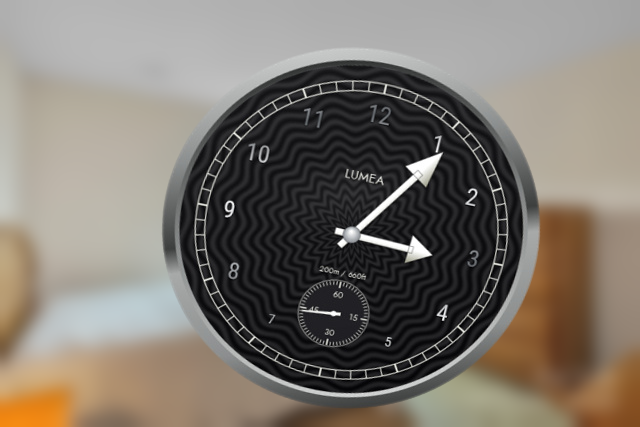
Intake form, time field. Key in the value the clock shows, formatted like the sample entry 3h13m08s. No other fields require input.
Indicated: 3h05m44s
